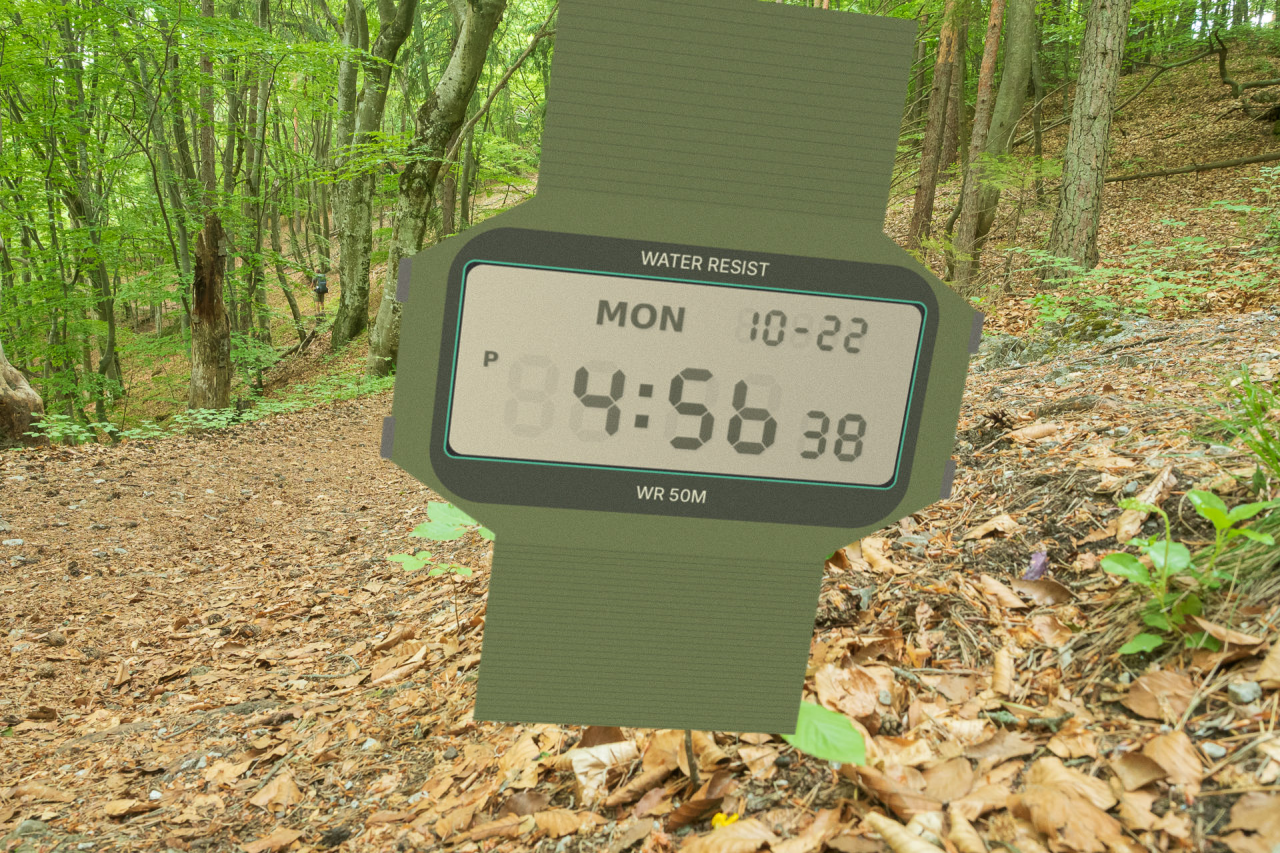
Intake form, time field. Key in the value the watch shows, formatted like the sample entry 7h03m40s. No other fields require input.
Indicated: 4h56m38s
